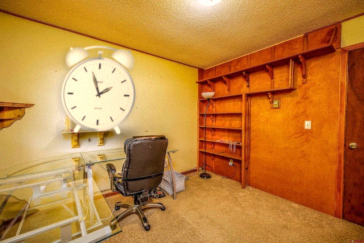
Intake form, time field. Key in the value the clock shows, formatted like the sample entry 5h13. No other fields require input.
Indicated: 1h57
